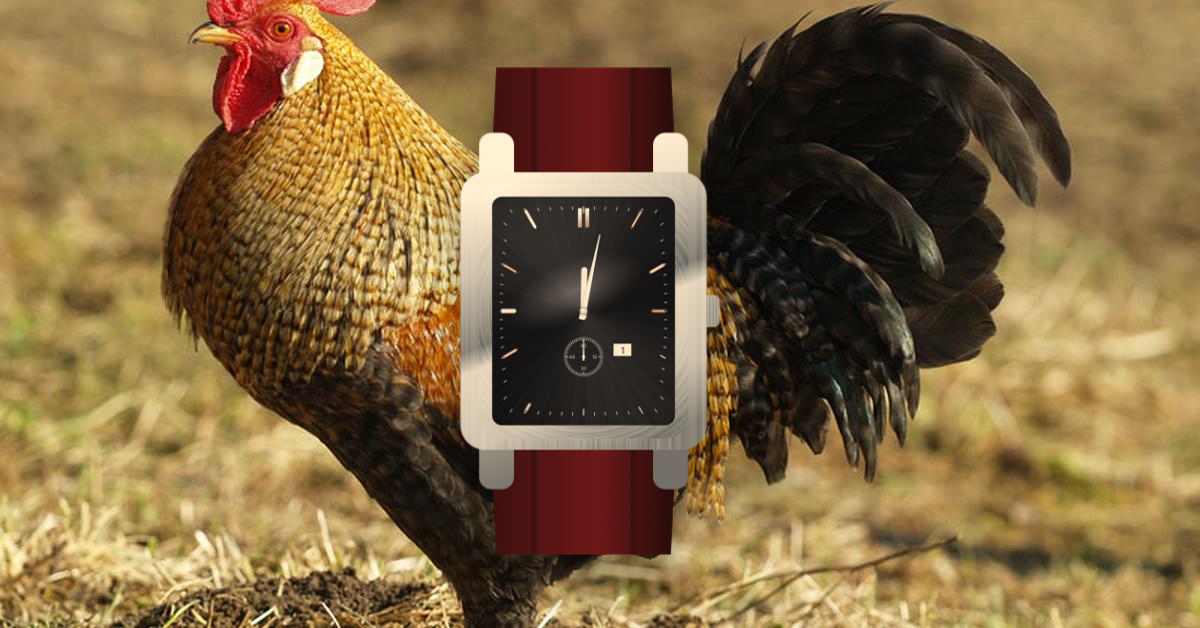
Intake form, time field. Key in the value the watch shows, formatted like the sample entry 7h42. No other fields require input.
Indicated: 12h02
